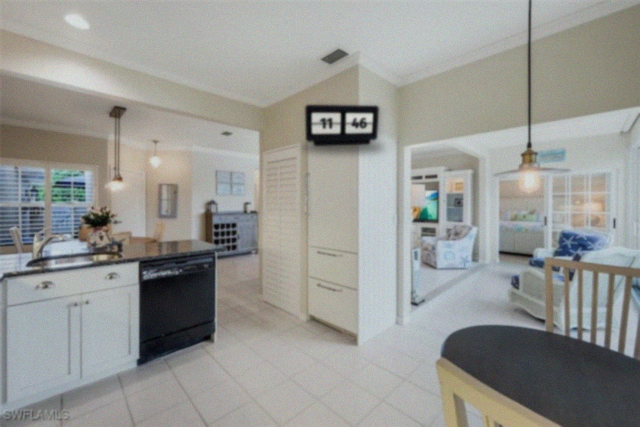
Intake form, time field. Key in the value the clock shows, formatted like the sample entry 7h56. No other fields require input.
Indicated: 11h46
